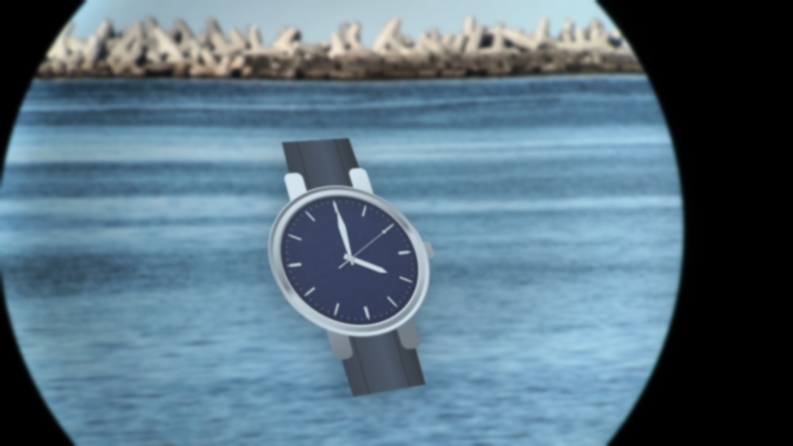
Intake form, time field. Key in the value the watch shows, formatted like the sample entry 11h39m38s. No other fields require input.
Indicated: 4h00m10s
